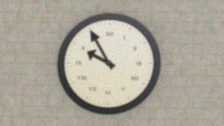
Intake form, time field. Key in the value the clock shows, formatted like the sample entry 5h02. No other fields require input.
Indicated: 9h55
